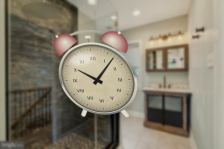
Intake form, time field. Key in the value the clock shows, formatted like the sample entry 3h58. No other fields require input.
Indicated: 10h07
